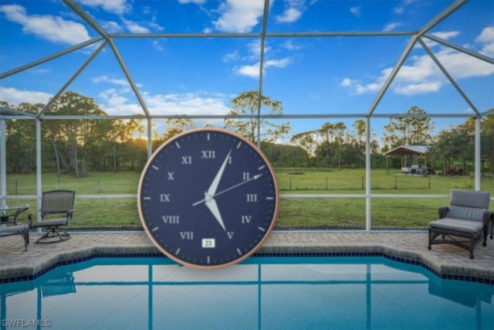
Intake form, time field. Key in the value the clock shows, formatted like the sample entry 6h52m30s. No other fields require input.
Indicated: 5h04m11s
